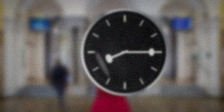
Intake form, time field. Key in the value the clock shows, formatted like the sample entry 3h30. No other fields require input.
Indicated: 8h15
